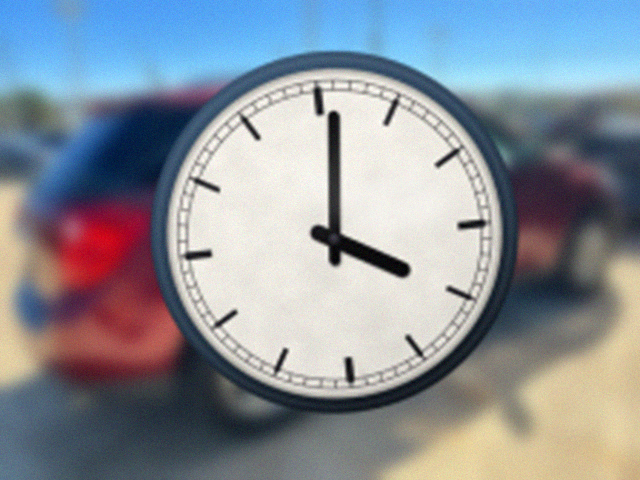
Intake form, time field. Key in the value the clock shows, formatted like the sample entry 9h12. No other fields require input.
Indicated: 4h01
